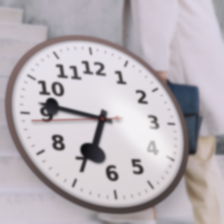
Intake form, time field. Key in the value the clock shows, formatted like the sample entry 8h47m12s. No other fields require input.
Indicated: 6h46m44s
